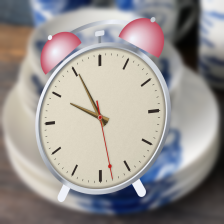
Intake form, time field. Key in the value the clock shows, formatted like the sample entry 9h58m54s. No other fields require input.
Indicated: 9h55m28s
